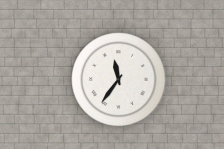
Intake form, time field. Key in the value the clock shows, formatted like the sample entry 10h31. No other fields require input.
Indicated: 11h36
